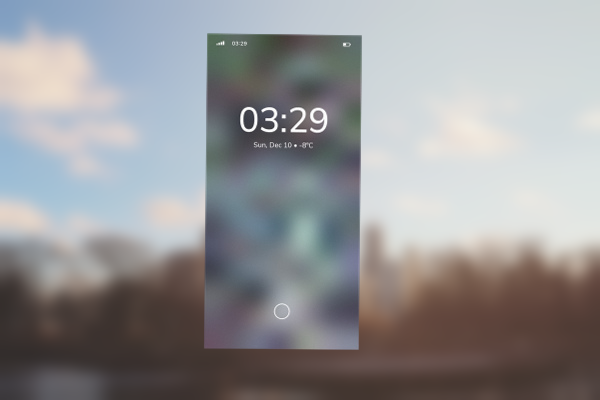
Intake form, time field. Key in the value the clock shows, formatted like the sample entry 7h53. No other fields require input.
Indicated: 3h29
